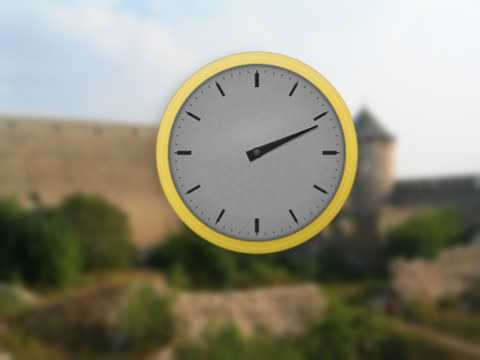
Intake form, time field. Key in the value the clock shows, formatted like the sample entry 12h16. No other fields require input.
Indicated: 2h11
